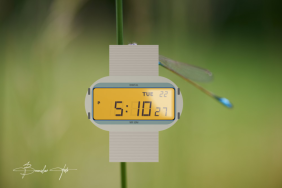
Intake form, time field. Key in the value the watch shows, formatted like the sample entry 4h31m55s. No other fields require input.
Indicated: 5h10m27s
